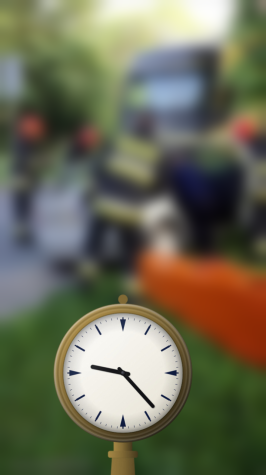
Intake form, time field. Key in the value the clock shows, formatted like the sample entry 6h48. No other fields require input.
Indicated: 9h23
